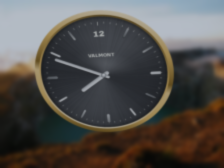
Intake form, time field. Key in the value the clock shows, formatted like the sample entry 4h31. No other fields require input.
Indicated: 7h49
